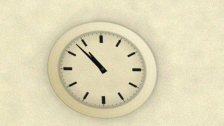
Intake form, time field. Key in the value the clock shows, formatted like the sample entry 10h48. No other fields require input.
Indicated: 10h53
